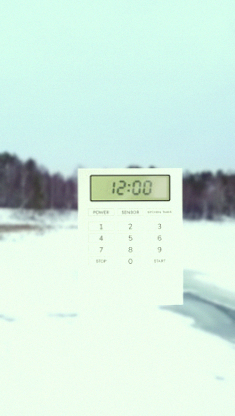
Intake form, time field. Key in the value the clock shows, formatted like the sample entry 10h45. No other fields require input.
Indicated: 12h00
